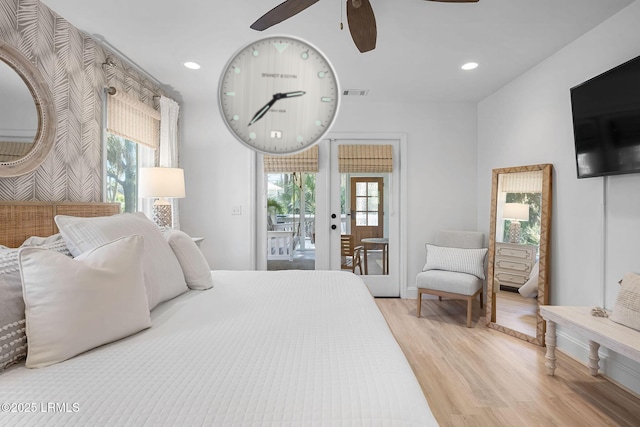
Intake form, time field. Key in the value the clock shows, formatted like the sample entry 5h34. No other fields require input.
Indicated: 2h37
